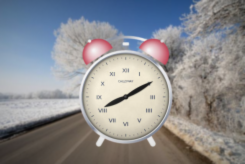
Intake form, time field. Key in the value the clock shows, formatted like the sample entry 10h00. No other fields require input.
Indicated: 8h10
